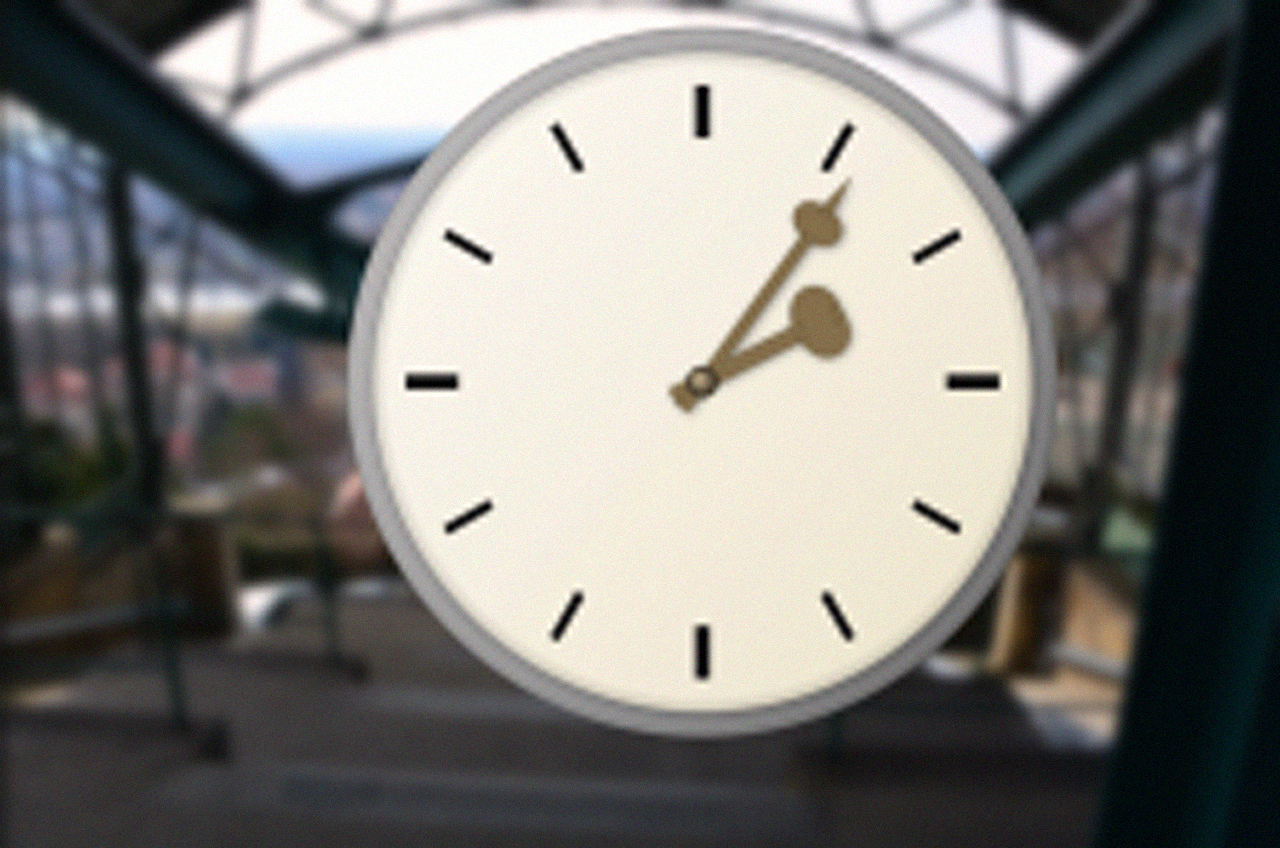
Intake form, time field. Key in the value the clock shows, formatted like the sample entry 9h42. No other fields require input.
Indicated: 2h06
